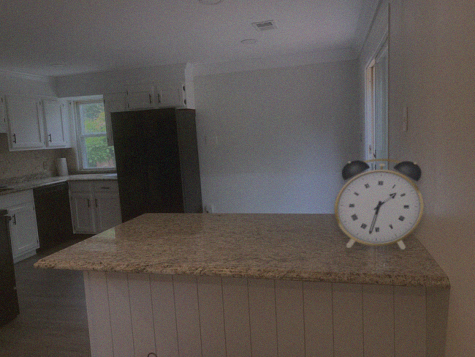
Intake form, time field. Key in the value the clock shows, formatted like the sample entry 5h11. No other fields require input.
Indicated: 1h32
